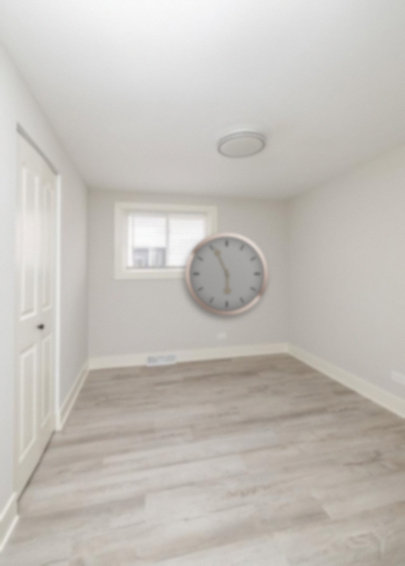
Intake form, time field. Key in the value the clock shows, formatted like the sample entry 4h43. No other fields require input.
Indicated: 5h56
